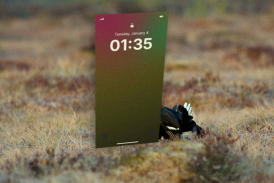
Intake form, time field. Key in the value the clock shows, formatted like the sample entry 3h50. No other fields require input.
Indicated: 1h35
